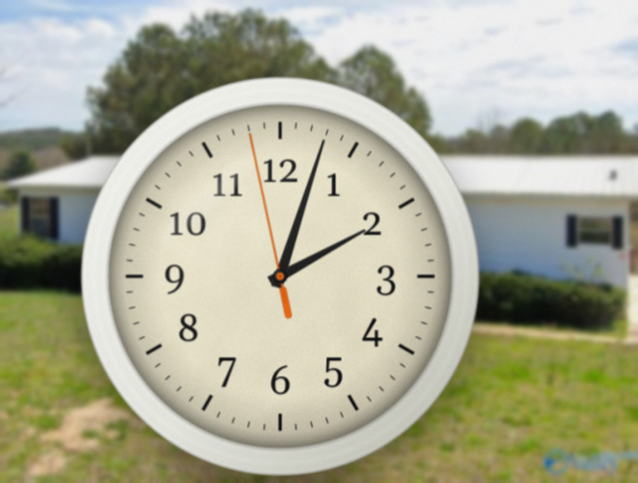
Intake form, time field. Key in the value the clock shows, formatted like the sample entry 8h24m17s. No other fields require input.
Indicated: 2h02m58s
